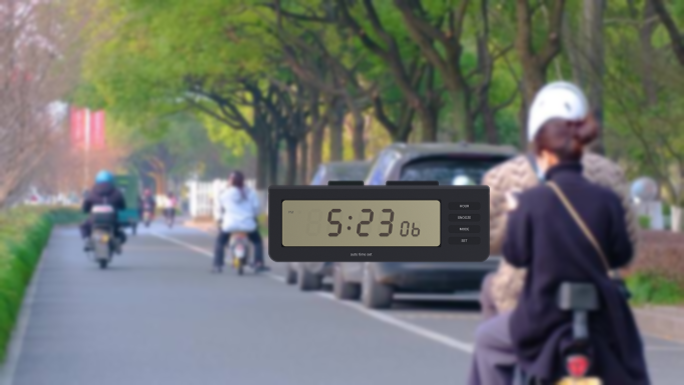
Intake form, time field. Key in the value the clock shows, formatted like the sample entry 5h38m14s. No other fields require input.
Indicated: 5h23m06s
